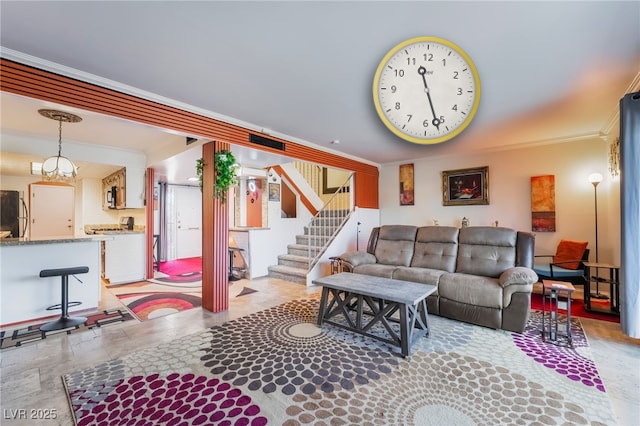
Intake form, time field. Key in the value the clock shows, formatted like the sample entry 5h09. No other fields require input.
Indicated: 11h27
